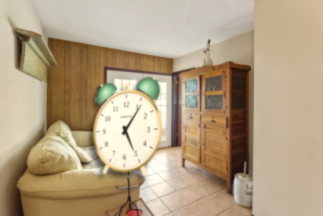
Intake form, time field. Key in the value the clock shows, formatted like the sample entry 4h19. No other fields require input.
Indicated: 5h06
